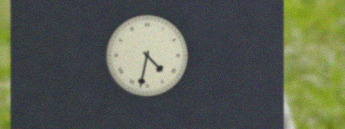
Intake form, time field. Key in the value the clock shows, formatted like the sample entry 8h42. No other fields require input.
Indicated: 4h32
